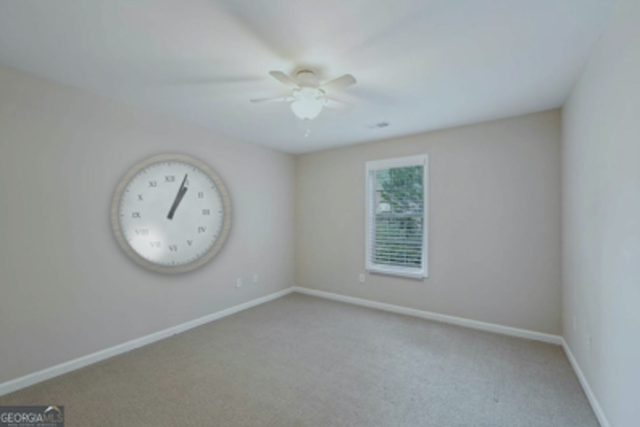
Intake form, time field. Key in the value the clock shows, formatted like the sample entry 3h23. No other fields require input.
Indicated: 1h04
